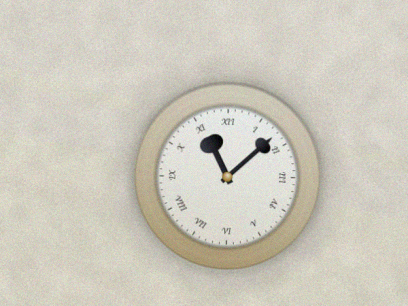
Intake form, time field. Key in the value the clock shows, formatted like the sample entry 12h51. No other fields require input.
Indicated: 11h08
